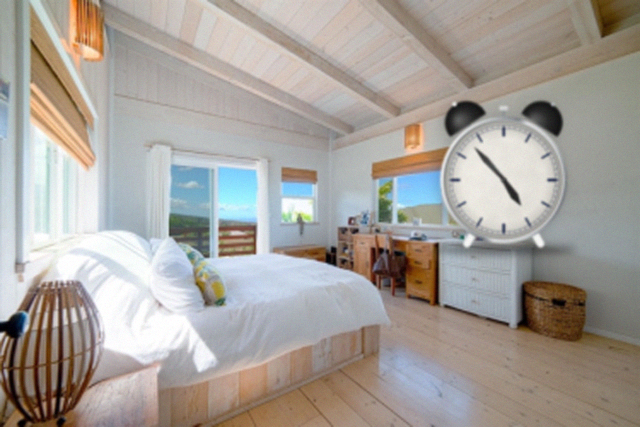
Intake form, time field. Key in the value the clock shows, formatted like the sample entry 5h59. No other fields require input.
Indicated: 4h53
